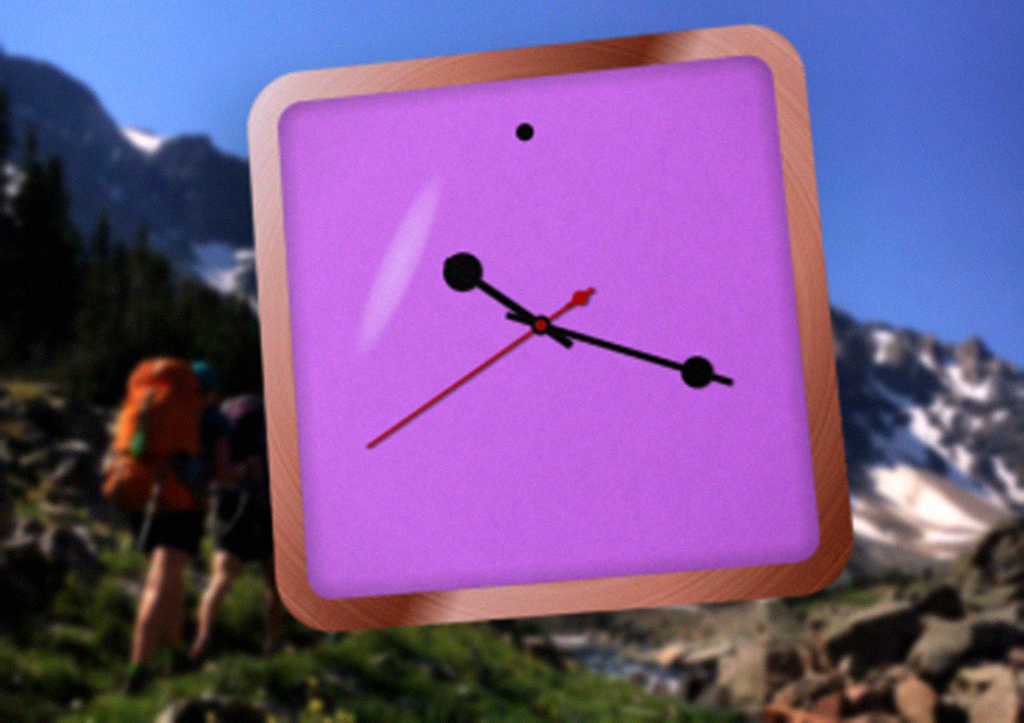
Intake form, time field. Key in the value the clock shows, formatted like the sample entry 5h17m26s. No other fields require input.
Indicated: 10h18m40s
